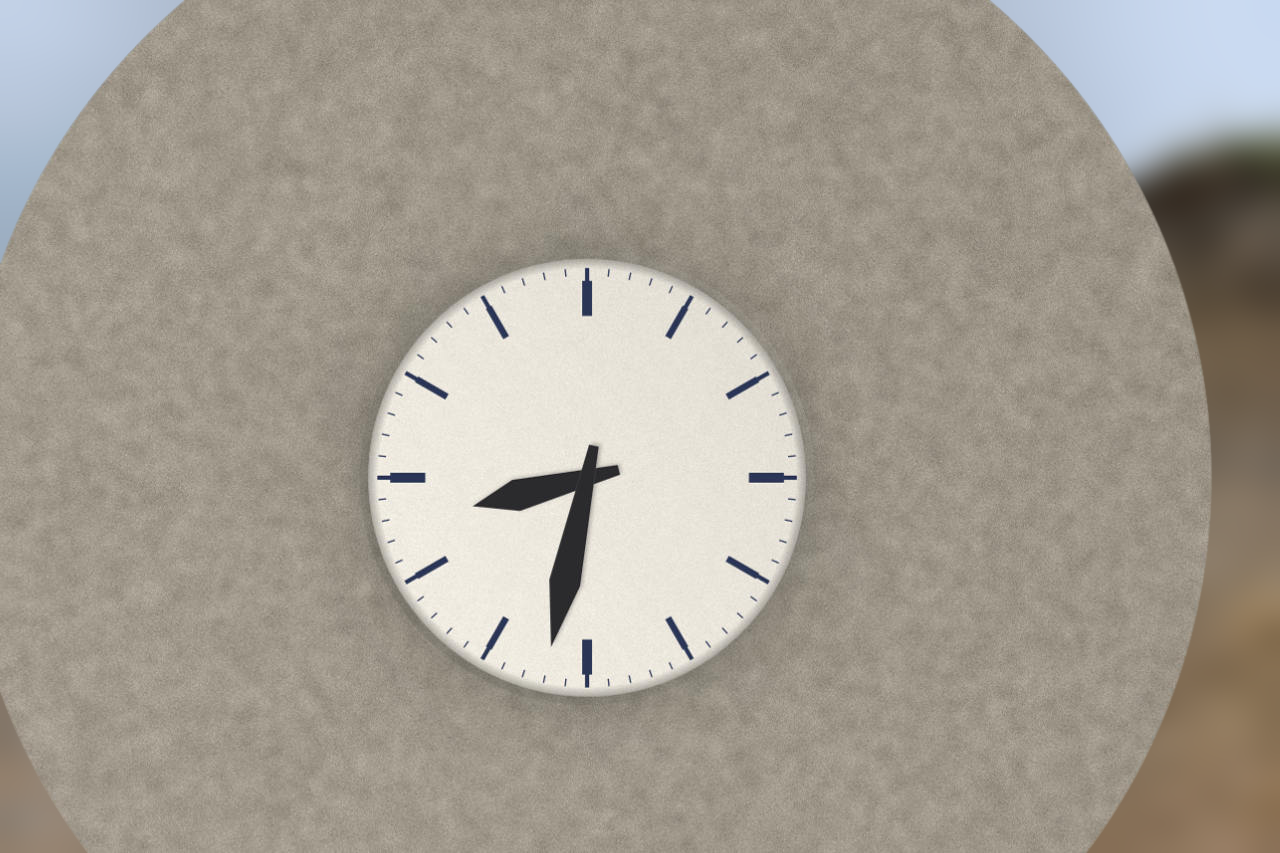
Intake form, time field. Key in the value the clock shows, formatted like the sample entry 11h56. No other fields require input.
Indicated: 8h32
